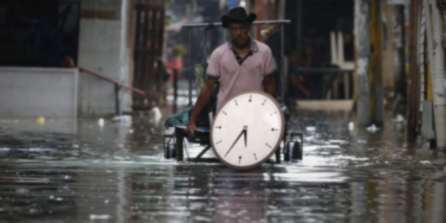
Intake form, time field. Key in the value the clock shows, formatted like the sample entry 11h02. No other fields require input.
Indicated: 5h35
